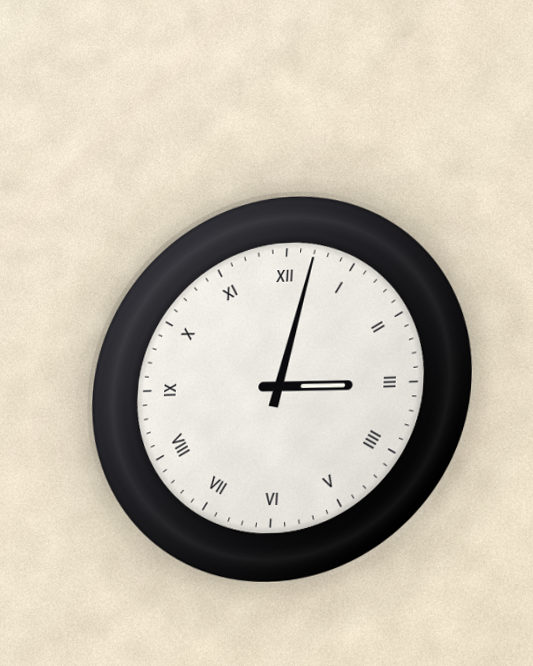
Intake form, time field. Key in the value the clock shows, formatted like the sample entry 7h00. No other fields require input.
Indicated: 3h02
